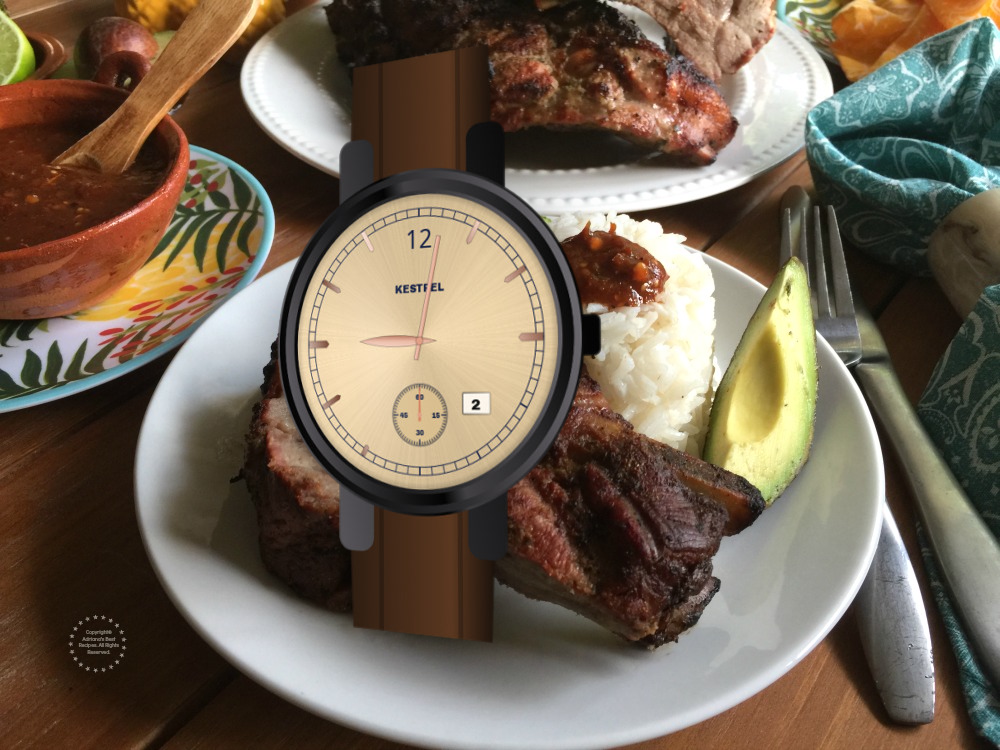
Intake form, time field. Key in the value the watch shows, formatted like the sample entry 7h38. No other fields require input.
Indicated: 9h02
